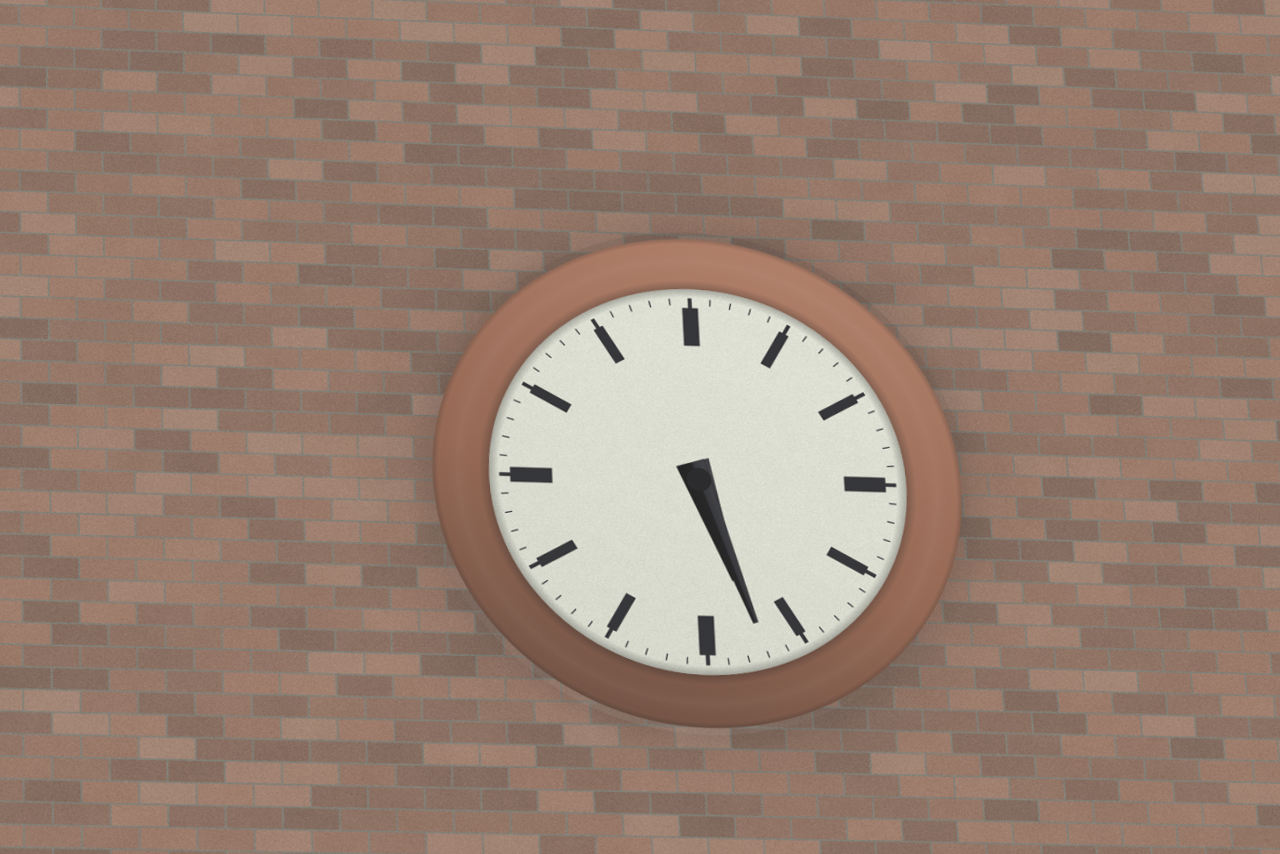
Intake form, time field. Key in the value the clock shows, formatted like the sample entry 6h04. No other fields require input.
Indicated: 5h27
